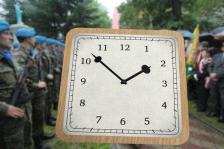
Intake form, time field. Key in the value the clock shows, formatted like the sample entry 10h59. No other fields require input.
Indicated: 1h52
